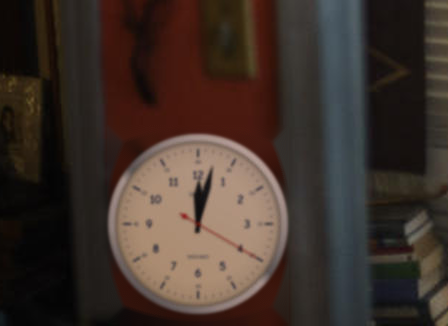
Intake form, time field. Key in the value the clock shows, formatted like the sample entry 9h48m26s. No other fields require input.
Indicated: 12h02m20s
